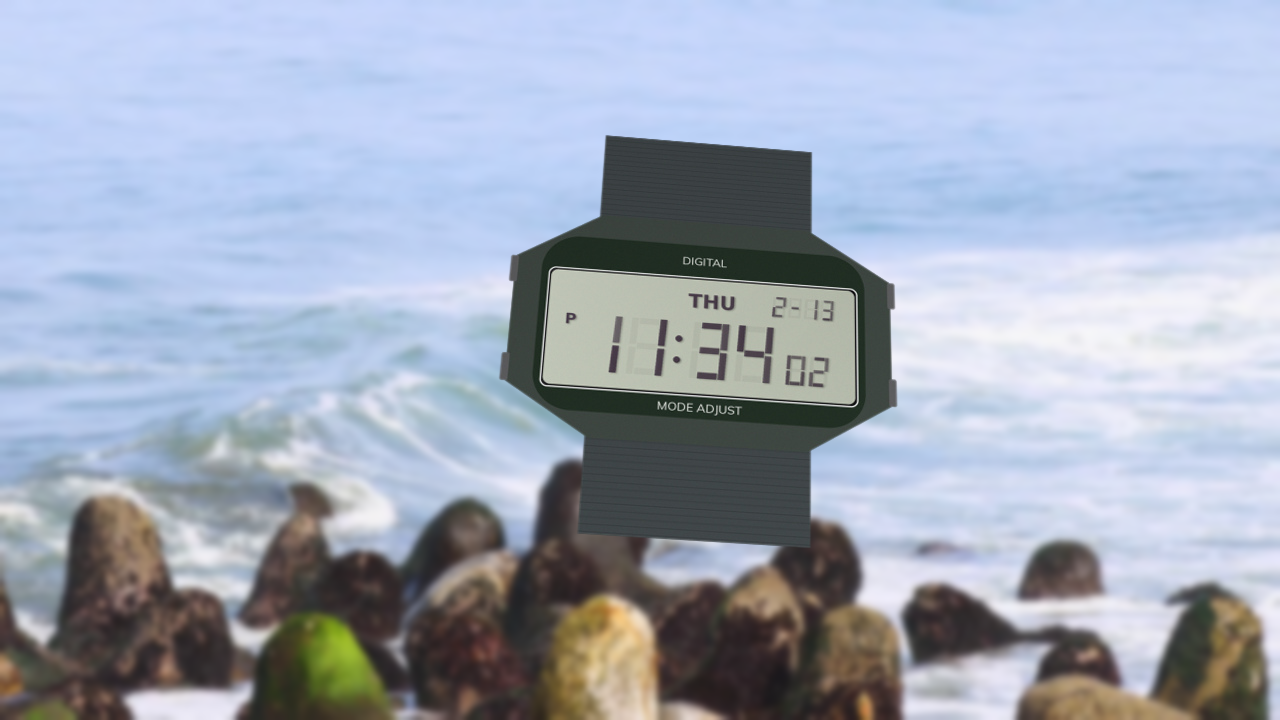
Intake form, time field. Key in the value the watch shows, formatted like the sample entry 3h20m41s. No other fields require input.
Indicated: 11h34m02s
